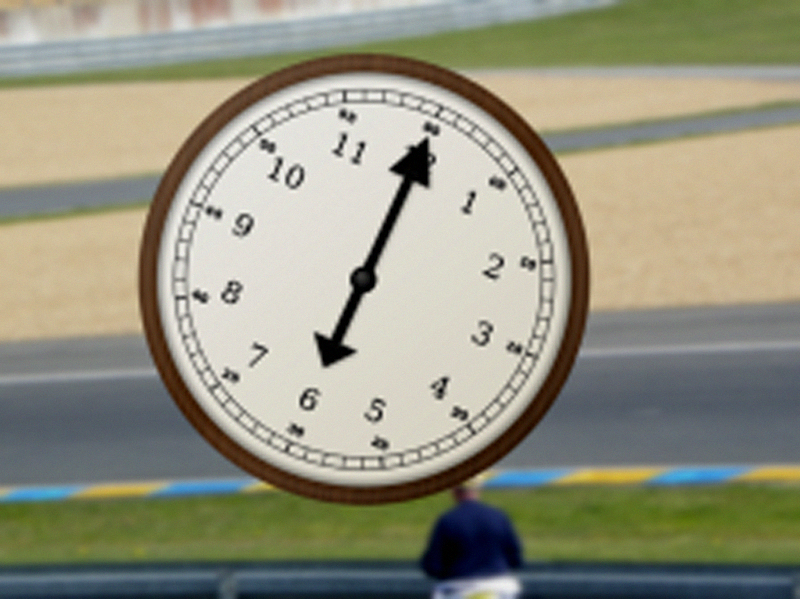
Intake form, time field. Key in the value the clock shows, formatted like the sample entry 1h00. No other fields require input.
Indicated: 6h00
